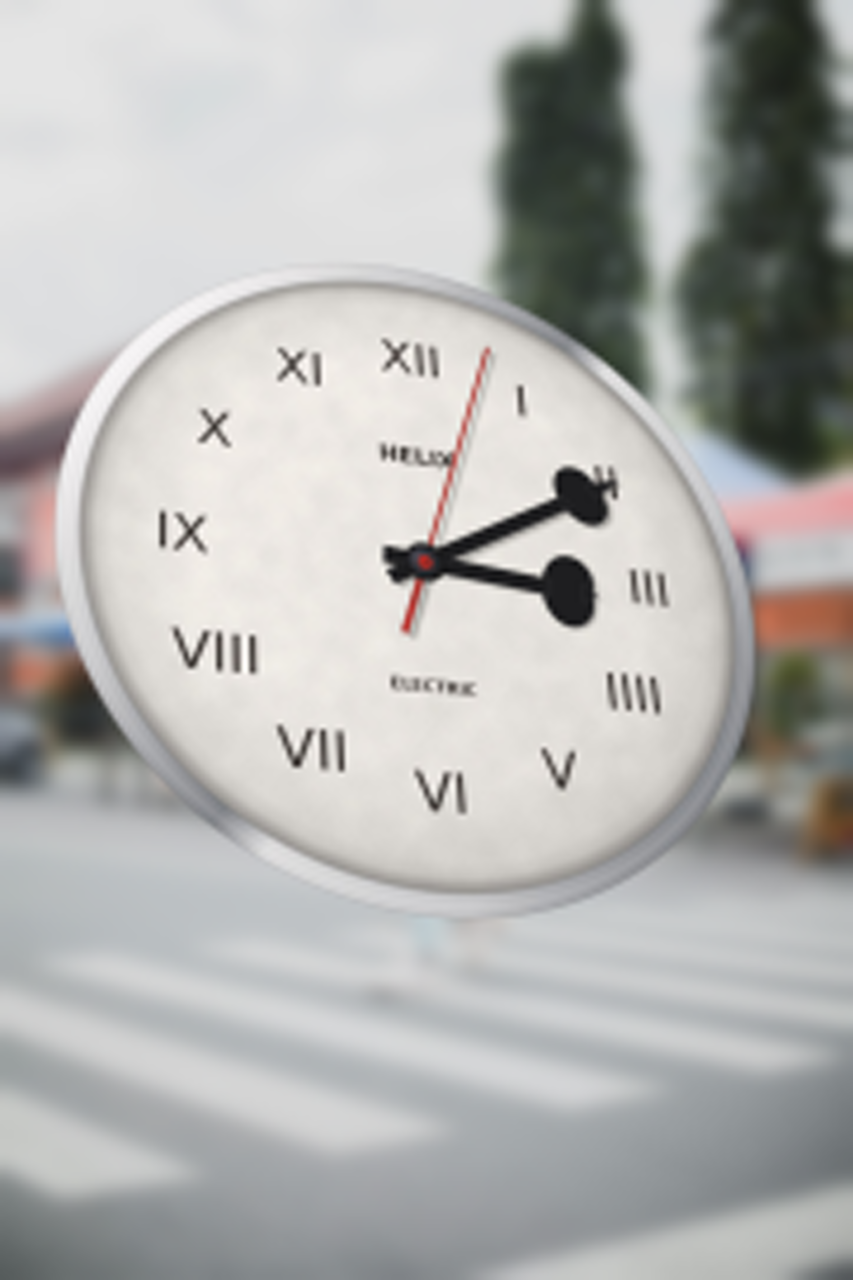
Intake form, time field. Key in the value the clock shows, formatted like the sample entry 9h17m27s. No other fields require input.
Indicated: 3h10m03s
